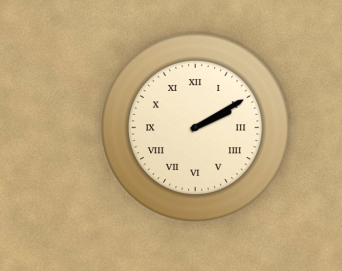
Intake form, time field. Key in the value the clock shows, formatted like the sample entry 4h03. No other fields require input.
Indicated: 2h10
